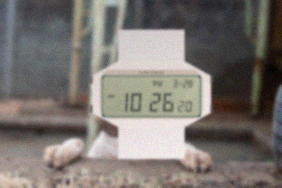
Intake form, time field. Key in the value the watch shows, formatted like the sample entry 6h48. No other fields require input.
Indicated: 10h26
